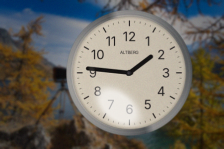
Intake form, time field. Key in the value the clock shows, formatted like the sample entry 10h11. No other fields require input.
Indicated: 1h46
